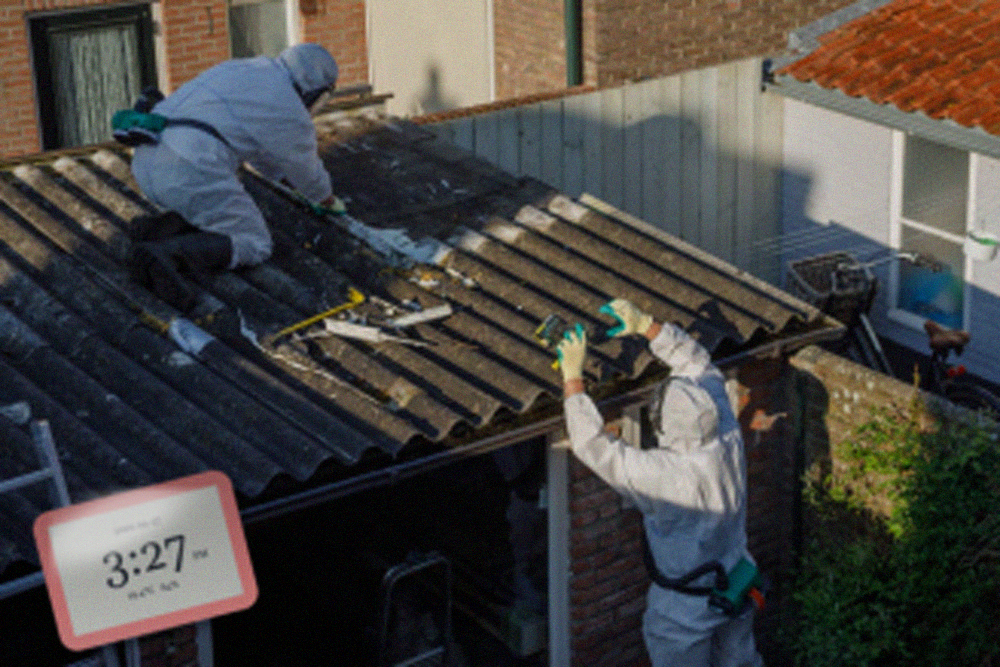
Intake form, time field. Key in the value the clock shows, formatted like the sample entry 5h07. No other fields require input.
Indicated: 3h27
